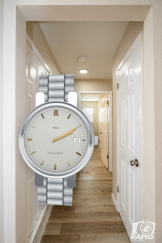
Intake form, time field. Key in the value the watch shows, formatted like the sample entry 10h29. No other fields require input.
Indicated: 2h10
